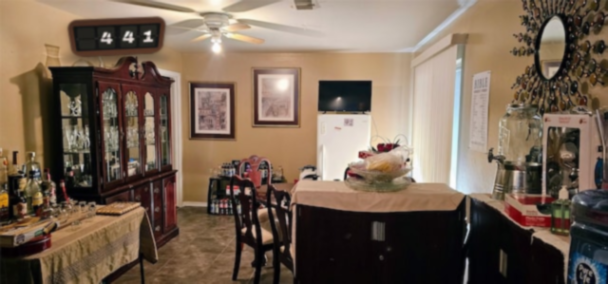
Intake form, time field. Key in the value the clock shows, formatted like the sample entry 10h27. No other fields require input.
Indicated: 4h41
